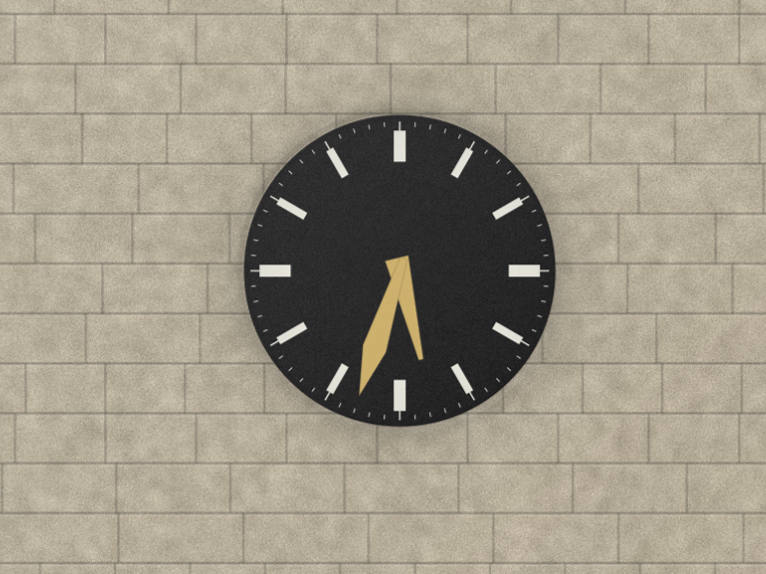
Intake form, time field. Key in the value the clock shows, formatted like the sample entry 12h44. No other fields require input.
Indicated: 5h33
